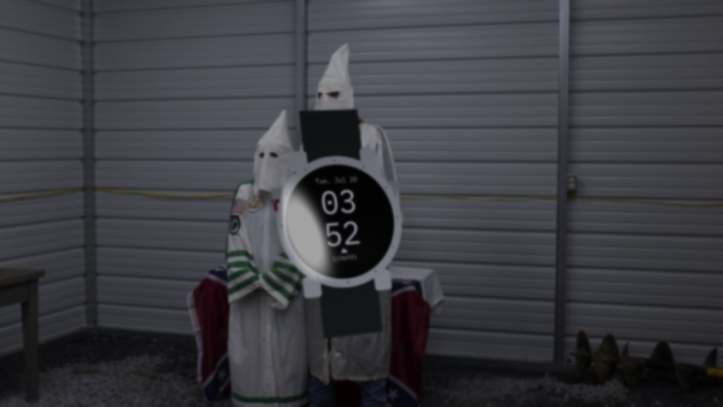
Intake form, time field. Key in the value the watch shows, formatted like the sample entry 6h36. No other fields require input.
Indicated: 3h52
